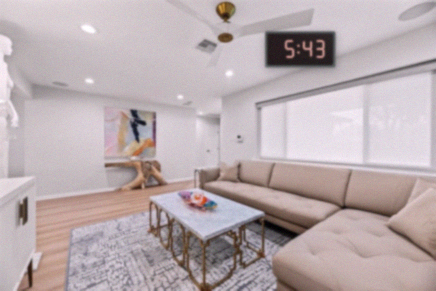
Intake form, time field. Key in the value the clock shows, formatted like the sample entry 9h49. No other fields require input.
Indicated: 5h43
